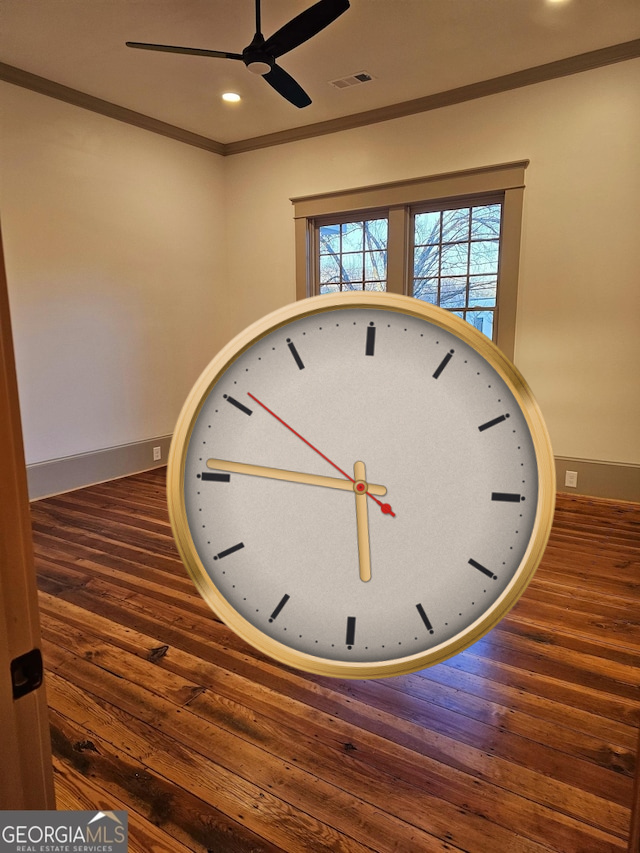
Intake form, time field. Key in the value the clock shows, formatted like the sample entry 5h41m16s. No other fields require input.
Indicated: 5h45m51s
